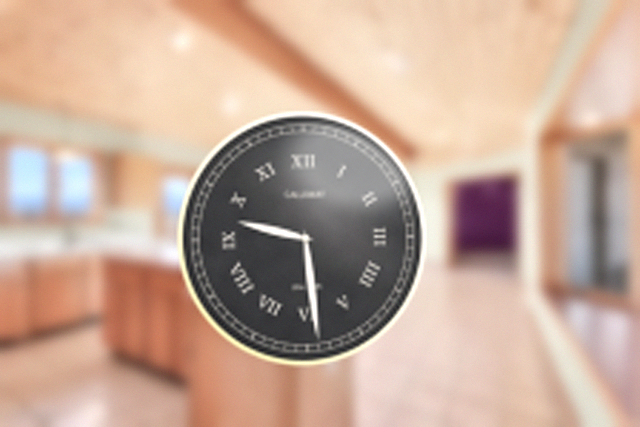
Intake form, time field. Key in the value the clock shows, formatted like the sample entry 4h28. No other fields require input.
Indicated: 9h29
